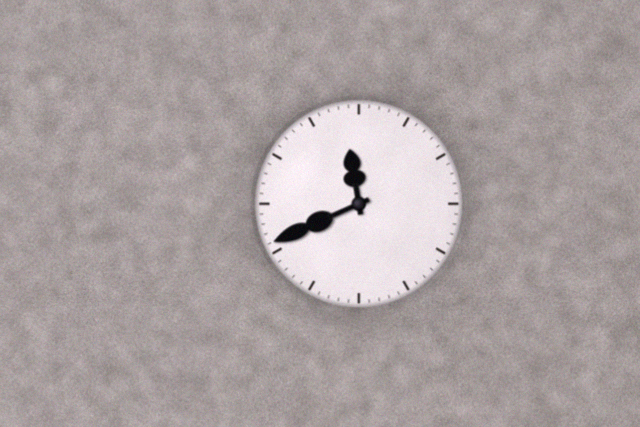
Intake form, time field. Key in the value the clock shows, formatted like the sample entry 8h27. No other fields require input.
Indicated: 11h41
